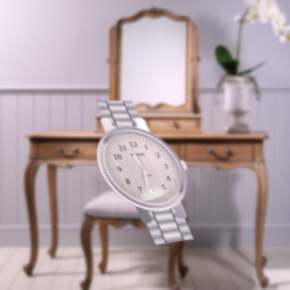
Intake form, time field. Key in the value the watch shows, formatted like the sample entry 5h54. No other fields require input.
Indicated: 11h32
